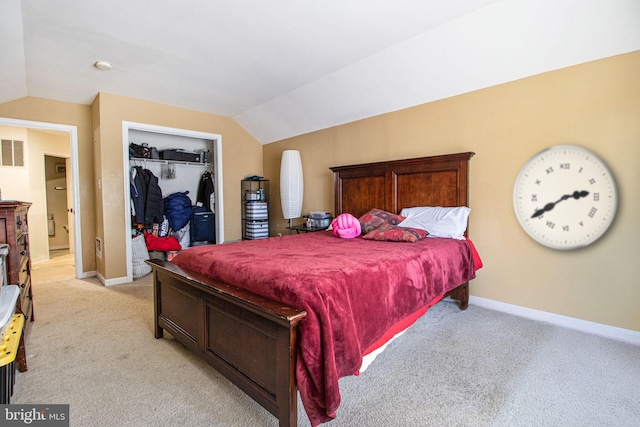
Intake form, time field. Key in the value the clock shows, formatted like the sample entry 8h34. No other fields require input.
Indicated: 2h40
